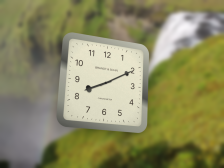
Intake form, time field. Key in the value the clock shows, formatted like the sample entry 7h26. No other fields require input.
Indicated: 8h10
